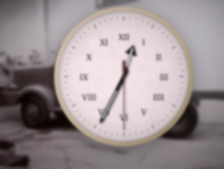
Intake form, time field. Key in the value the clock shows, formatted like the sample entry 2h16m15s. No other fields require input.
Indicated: 12h34m30s
